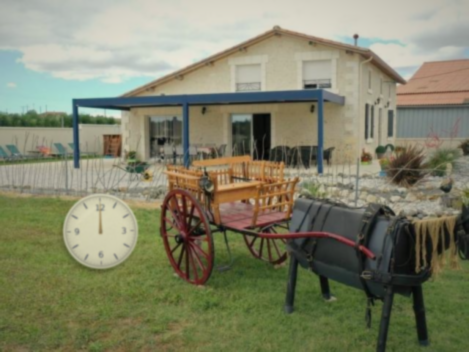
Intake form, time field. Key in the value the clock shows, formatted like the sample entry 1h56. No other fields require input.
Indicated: 12h00
